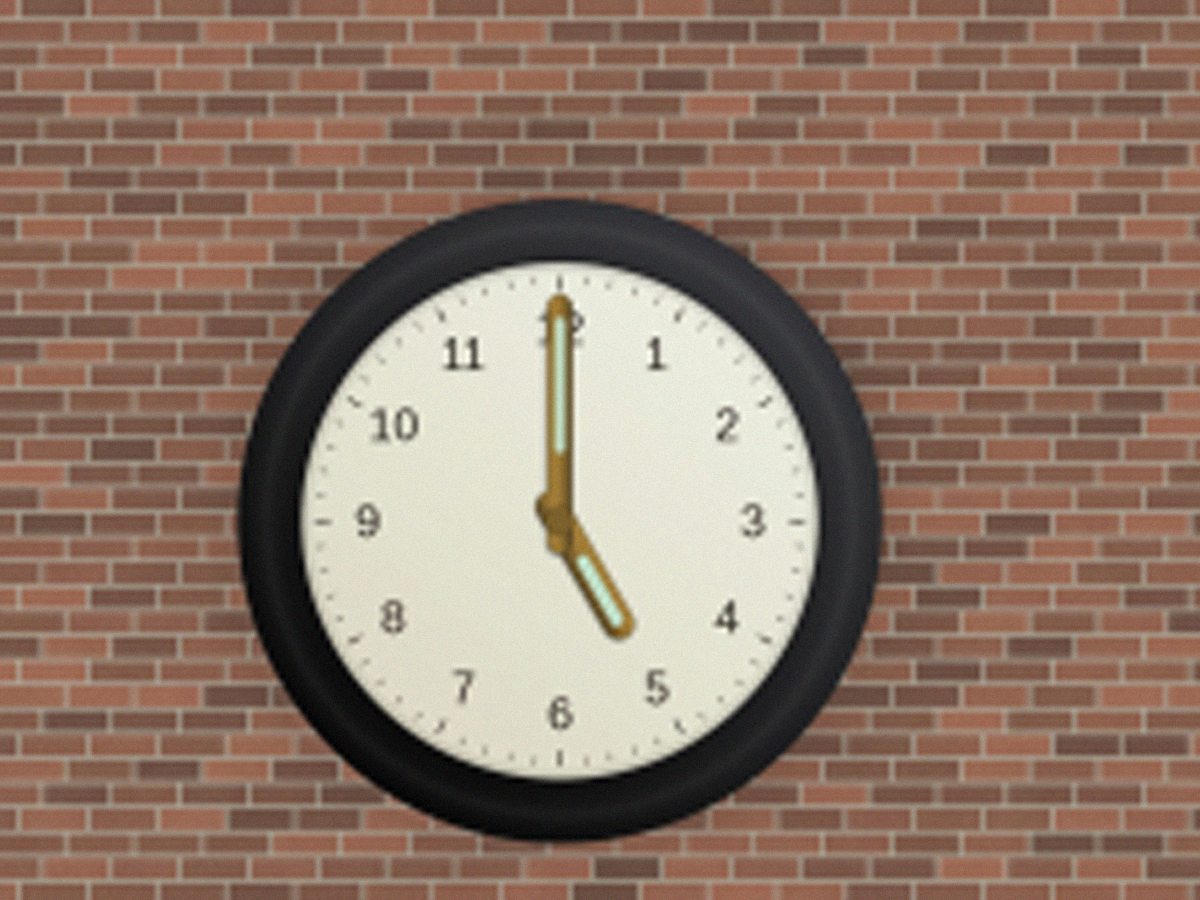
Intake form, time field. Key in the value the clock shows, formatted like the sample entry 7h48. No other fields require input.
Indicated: 5h00
